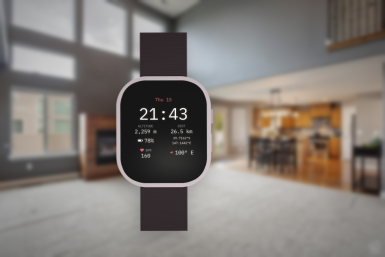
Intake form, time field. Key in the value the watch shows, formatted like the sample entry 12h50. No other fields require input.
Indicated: 21h43
